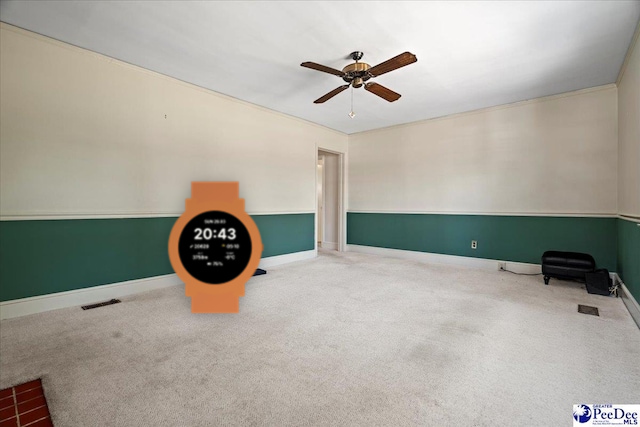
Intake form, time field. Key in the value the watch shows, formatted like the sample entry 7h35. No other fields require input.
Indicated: 20h43
